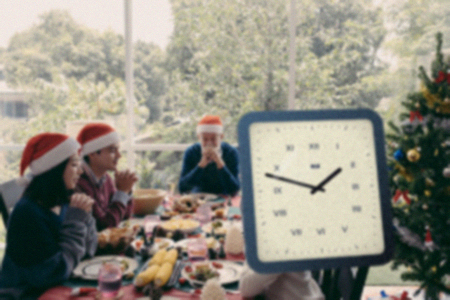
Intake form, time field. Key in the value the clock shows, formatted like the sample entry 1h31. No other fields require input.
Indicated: 1h48
